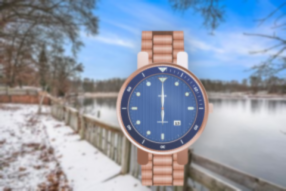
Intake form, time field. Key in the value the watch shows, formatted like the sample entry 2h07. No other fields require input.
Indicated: 6h00
